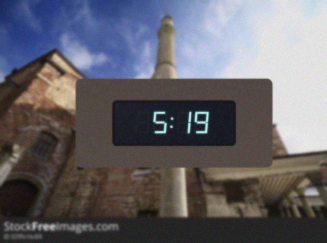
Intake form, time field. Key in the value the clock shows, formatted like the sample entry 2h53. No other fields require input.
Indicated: 5h19
